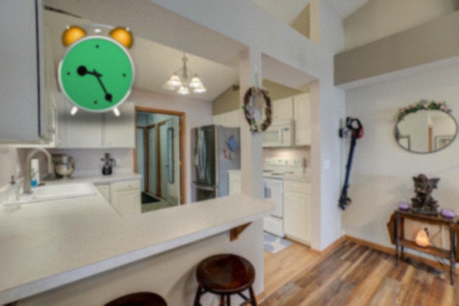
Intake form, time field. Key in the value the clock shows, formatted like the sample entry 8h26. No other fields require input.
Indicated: 9h25
